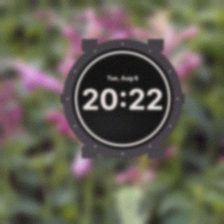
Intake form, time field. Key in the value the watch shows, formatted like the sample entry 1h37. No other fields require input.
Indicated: 20h22
